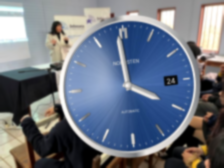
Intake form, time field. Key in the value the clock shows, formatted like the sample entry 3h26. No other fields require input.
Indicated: 3h59
